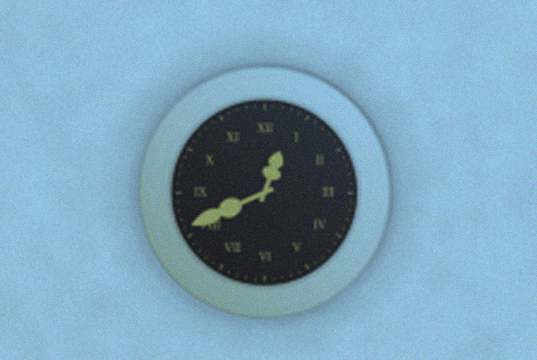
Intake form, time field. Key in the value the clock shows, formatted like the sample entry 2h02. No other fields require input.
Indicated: 12h41
